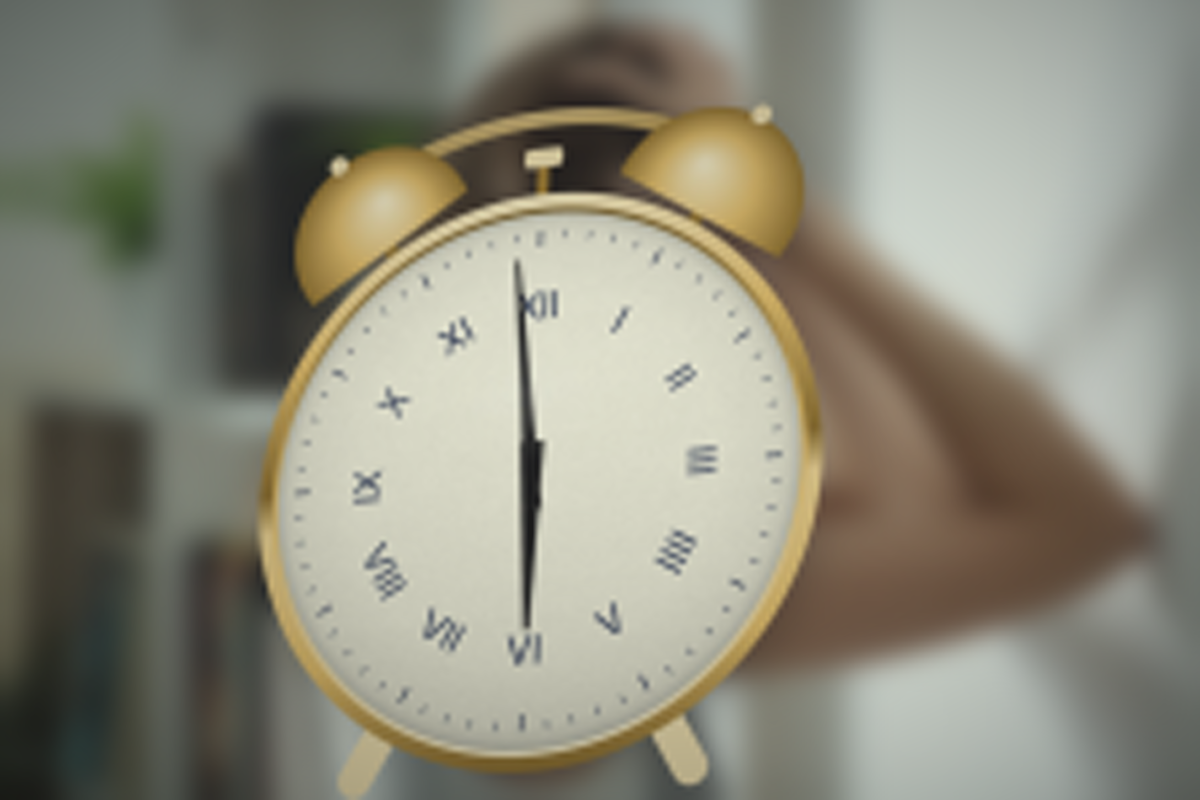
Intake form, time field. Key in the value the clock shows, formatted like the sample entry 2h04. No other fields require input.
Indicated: 5h59
